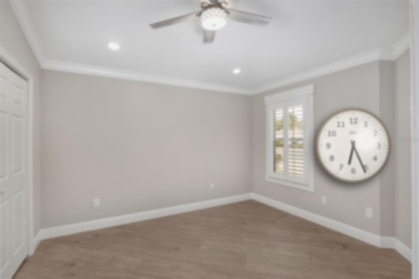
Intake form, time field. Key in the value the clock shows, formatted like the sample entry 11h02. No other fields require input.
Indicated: 6h26
